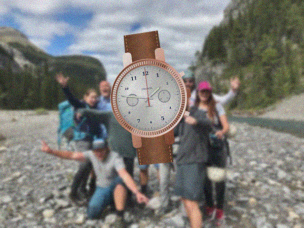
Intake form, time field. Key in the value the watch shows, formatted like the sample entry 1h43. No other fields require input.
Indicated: 1h47
